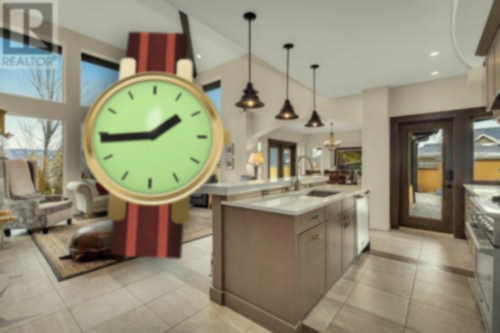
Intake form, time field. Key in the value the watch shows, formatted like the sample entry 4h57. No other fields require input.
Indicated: 1h44
